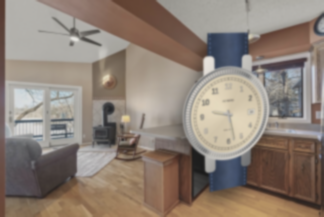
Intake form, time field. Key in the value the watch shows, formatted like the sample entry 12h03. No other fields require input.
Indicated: 9h28
